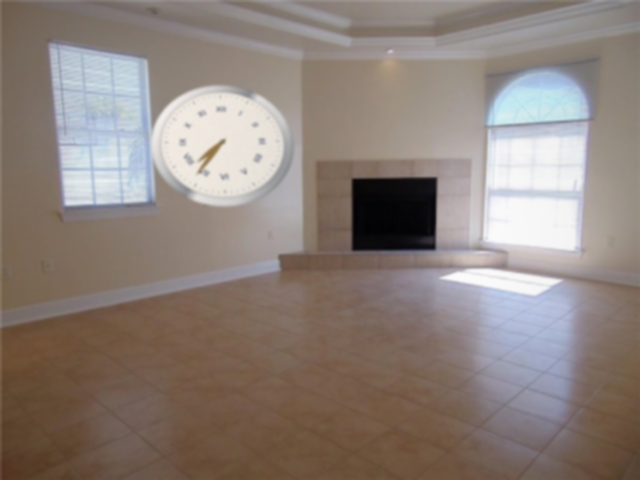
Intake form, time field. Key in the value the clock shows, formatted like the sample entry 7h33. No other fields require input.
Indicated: 7h36
